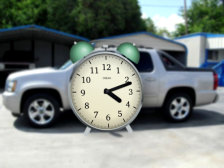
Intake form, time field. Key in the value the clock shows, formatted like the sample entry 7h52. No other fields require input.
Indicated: 4h12
